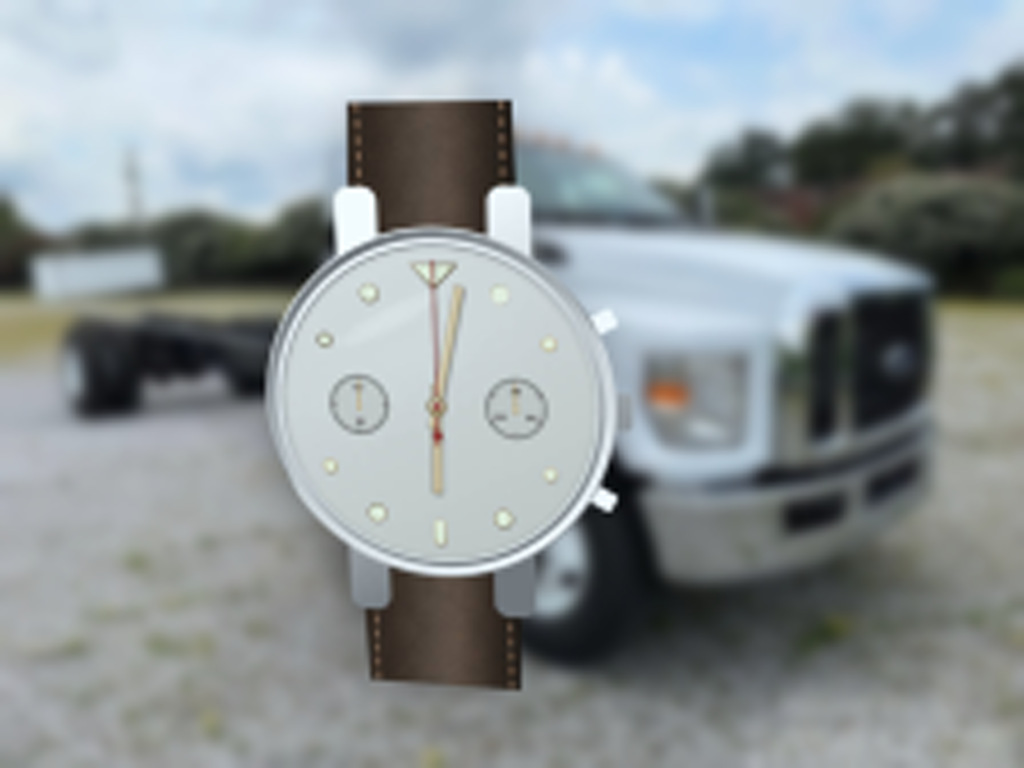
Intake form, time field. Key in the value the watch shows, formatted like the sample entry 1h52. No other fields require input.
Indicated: 6h02
